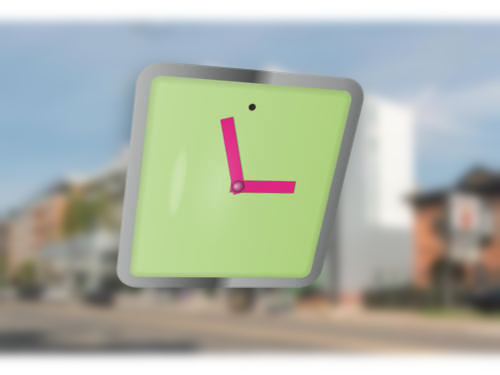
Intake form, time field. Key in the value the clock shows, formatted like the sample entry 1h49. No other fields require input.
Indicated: 2h57
